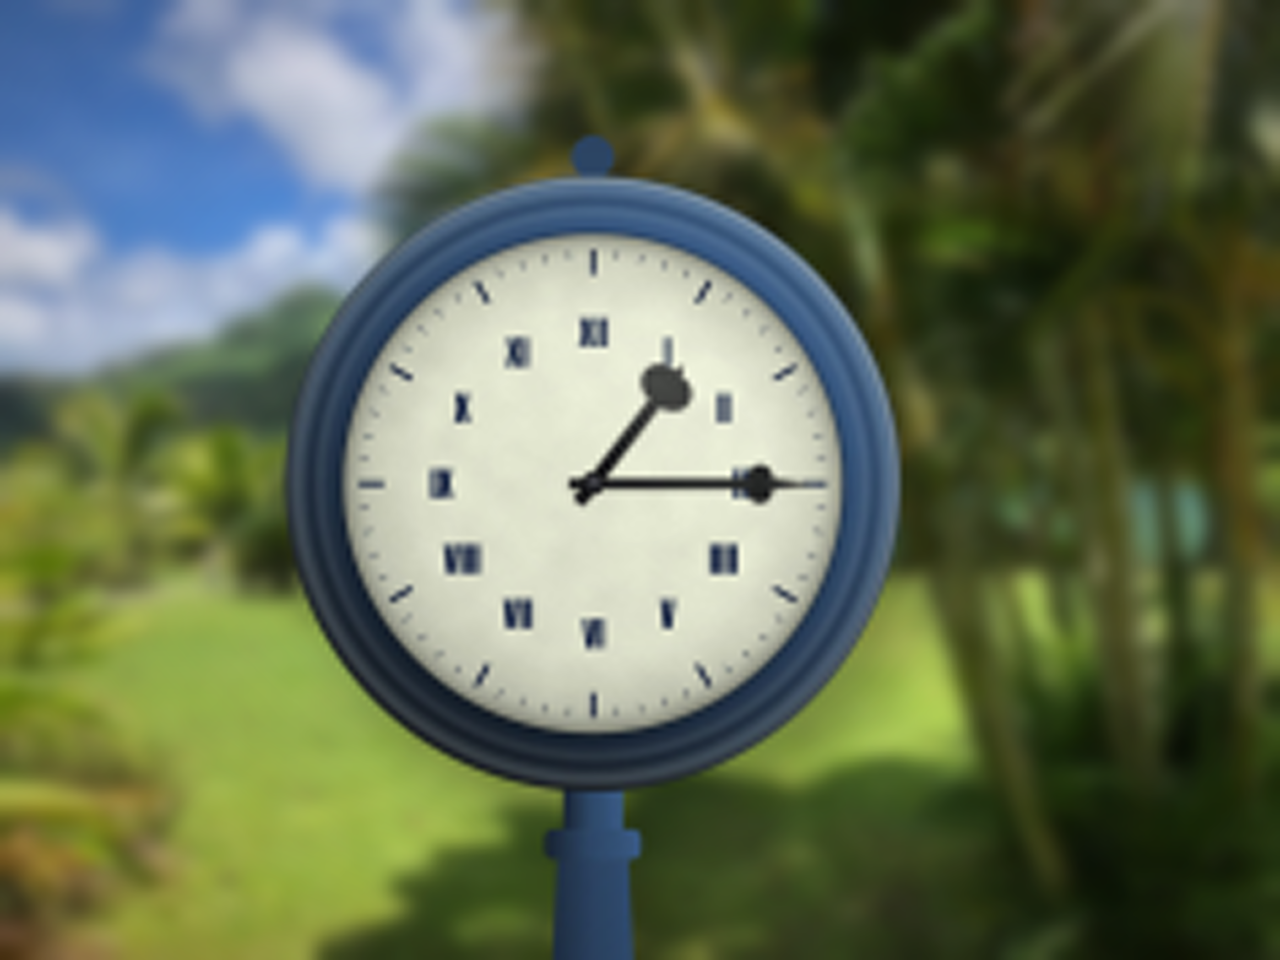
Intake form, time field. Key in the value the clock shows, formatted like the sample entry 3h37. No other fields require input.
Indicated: 1h15
